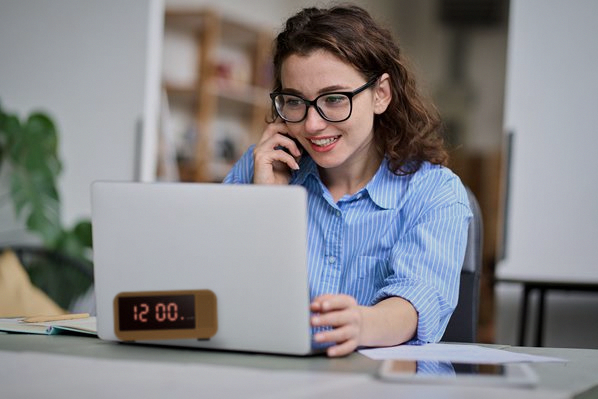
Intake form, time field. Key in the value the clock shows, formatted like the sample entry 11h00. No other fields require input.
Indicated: 12h00
